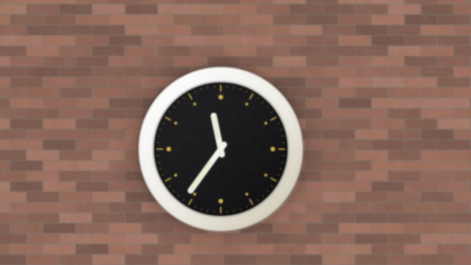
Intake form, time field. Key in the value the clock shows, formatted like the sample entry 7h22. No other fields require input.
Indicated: 11h36
